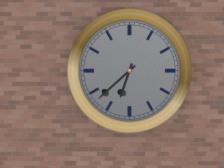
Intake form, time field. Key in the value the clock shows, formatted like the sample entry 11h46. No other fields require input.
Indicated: 6h38
